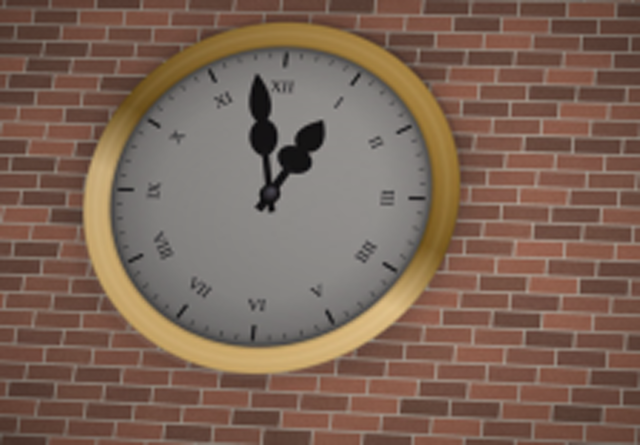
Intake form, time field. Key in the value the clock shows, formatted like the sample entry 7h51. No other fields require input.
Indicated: 12h58
